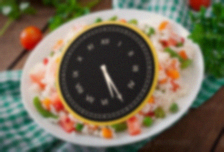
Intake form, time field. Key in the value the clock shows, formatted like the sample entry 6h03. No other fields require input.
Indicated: 5h25
